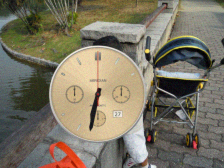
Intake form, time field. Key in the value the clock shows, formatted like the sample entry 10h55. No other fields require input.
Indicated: 6h32
